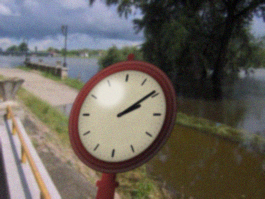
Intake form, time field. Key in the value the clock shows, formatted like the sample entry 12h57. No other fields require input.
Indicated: 2h09
